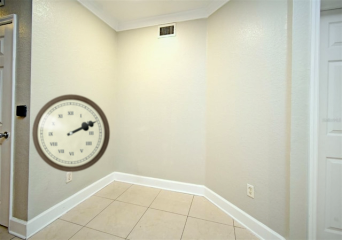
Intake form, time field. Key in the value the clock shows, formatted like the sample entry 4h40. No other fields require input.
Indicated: 2h11
